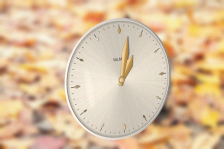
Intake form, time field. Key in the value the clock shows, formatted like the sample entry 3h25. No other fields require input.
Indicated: 1h02
